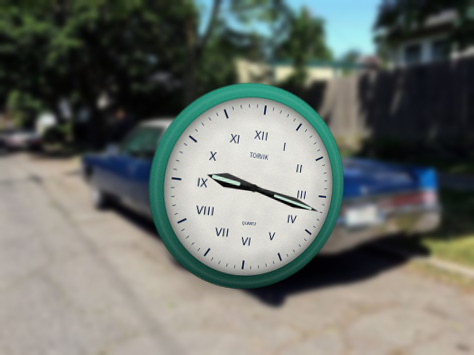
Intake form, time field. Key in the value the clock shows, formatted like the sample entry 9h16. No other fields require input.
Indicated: 9h17
